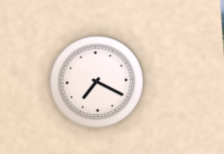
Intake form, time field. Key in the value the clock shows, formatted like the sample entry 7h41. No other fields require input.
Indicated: 7h20
